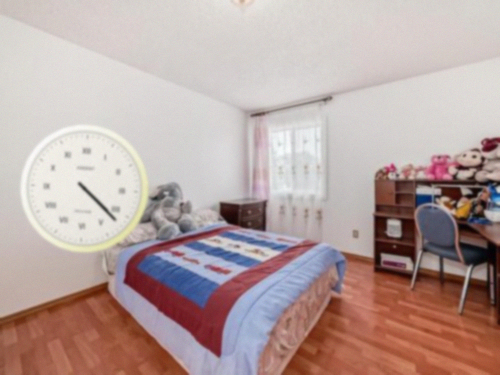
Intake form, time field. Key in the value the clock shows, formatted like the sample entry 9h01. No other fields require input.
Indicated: 4h22
